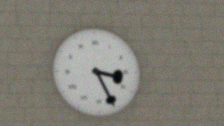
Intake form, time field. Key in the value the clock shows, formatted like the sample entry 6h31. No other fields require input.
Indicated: 3h26
